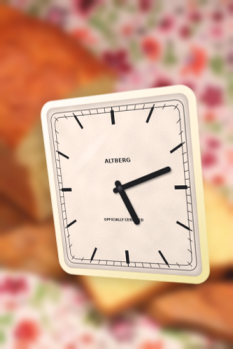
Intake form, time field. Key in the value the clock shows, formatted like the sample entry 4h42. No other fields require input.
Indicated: 5h12
